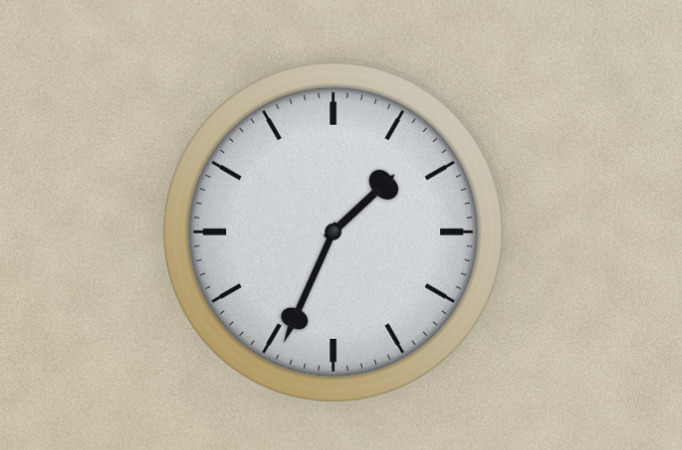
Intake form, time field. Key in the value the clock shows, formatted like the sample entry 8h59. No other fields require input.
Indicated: 1h34
